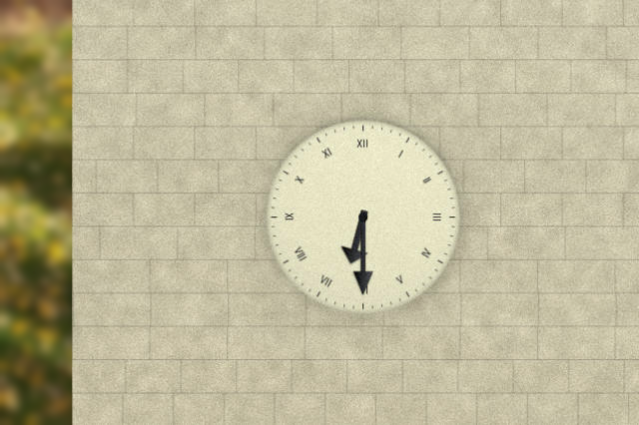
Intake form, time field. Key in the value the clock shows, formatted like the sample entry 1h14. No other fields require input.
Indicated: 6h30
